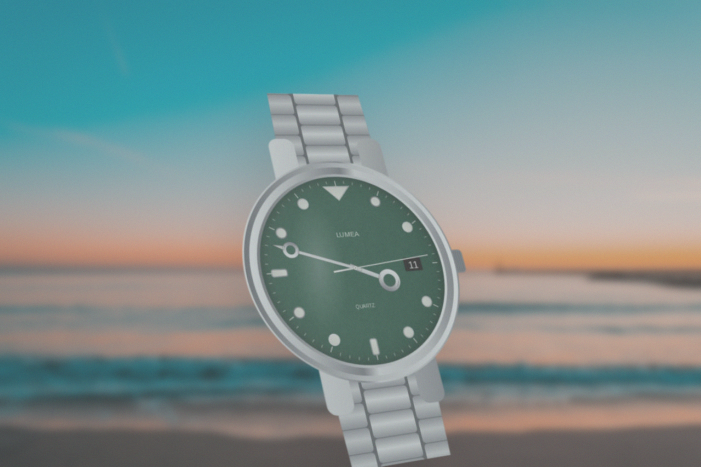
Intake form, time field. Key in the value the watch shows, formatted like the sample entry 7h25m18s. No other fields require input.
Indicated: 3h48m14s
